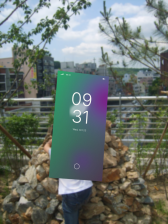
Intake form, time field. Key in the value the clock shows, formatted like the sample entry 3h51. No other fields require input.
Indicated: 9h31
